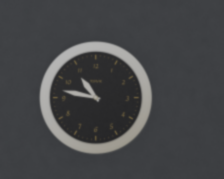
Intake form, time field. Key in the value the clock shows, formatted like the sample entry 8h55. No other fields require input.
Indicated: 10h47
